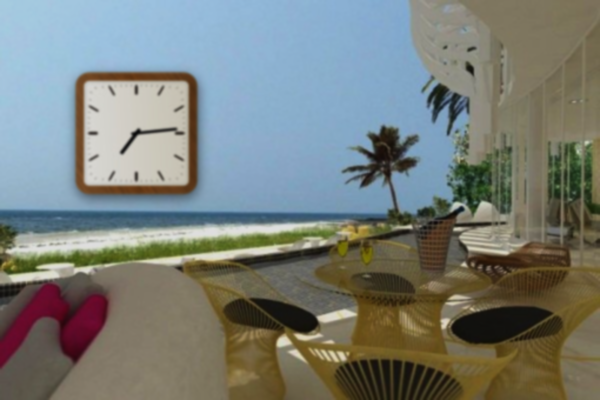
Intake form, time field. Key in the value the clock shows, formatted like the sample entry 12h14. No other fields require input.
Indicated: 7h14
